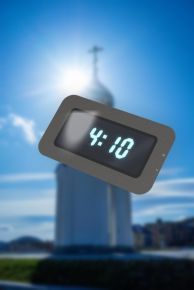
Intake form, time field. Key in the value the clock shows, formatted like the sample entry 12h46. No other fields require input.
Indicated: 4h10
